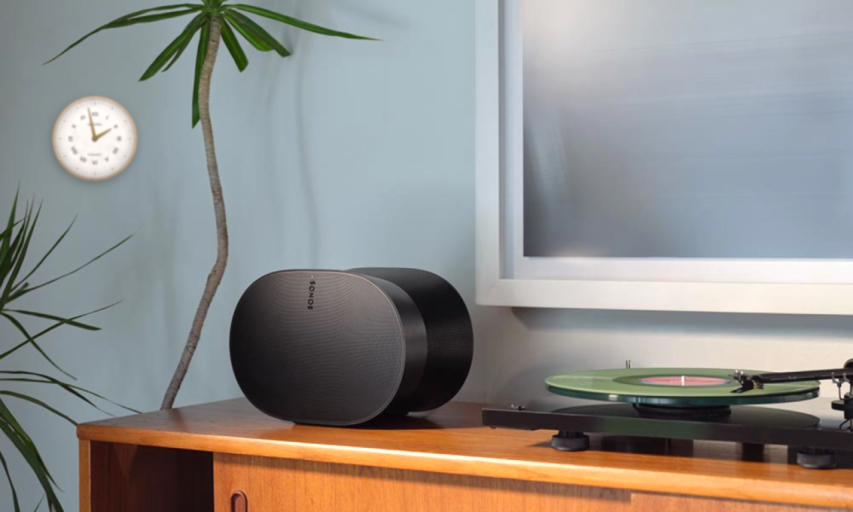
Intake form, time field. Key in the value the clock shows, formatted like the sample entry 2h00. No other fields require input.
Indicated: 1h58
